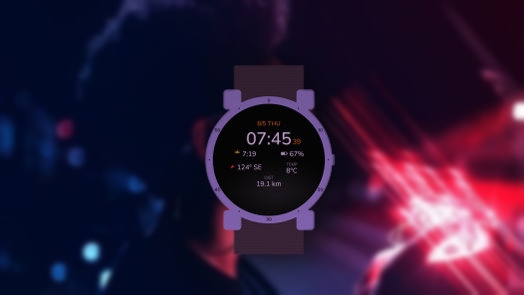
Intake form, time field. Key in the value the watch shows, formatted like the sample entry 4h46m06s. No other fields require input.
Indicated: 7h45m39s
